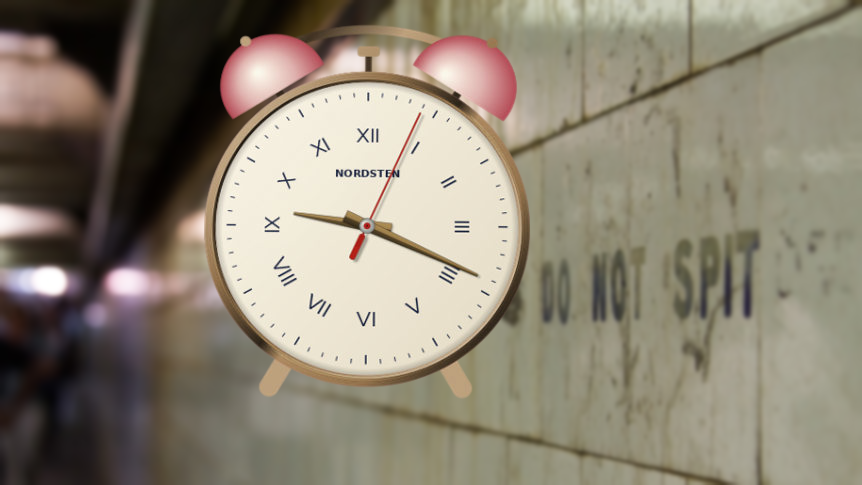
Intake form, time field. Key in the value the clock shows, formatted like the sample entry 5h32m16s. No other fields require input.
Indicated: 9h19m04s
